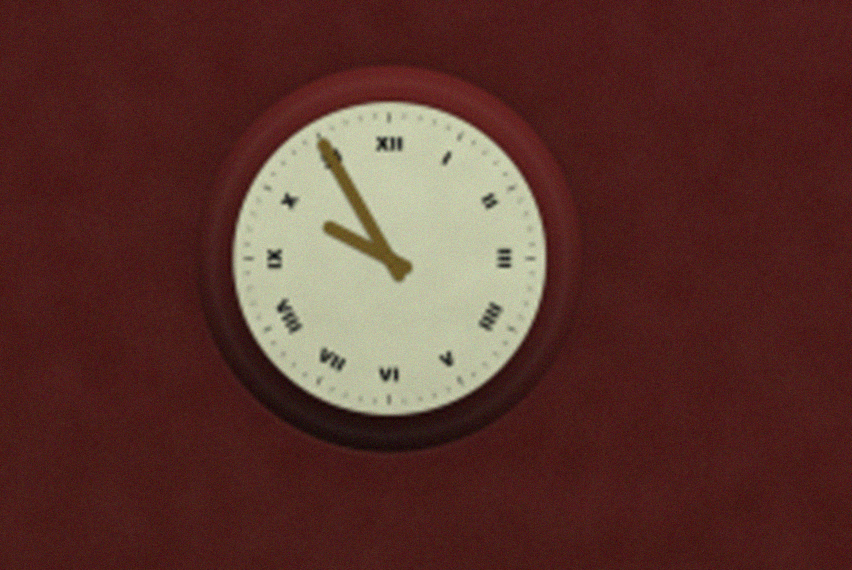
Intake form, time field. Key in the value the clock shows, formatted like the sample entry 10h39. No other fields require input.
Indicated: 9h55
